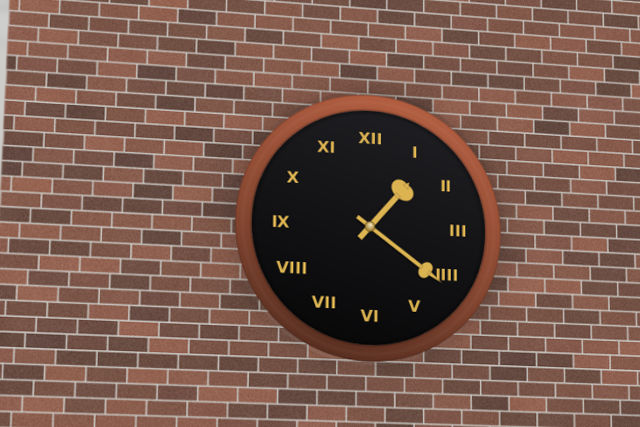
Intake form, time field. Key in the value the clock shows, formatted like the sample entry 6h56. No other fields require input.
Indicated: 1h21
